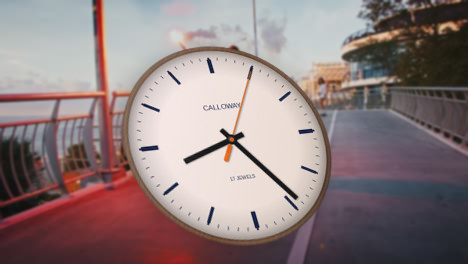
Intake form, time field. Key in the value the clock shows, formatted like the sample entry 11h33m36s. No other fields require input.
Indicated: 8h24m05s
